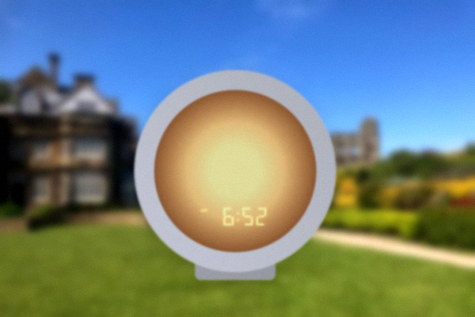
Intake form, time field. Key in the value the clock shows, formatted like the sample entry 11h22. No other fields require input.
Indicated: 6h52
